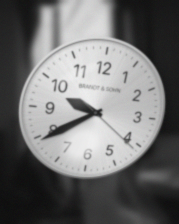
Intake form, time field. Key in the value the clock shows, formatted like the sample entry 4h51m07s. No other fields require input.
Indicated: 9h39m21s
